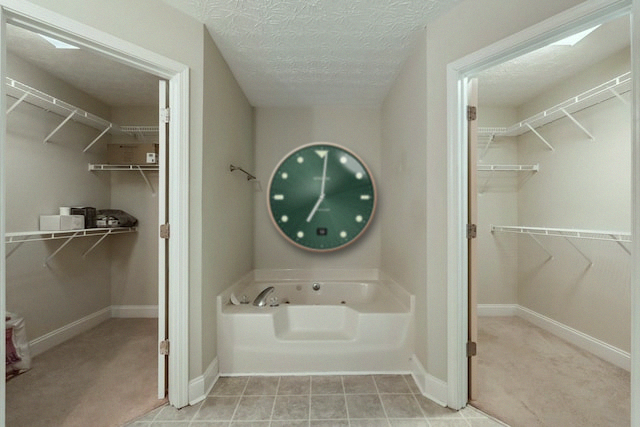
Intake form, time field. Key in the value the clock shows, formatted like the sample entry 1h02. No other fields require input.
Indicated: 7h01
